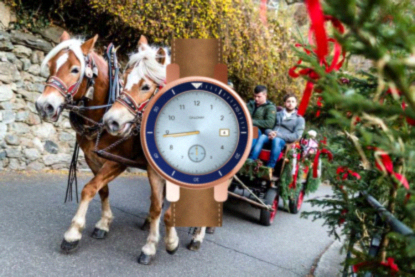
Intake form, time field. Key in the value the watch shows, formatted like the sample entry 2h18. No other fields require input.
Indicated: 8h44
